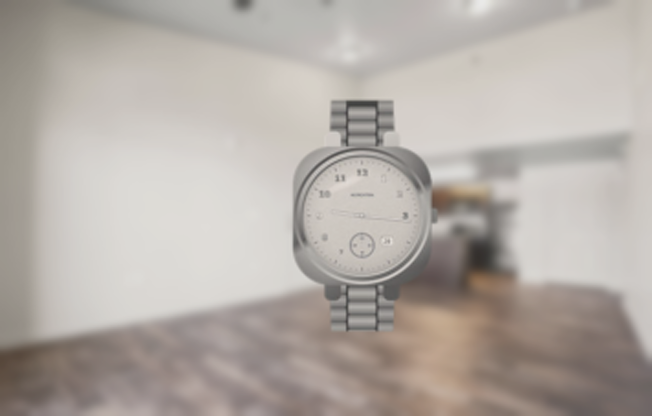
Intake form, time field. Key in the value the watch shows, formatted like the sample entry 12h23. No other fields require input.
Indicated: 9h16
